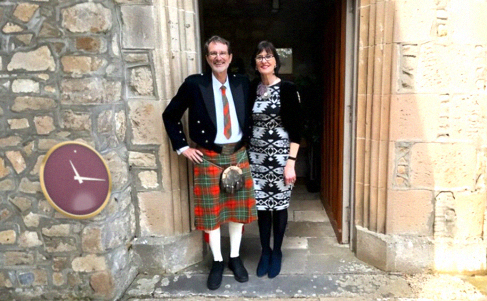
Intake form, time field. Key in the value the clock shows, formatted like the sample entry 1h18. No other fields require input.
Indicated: 11h16
